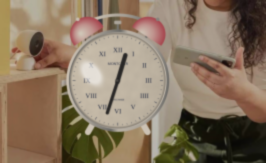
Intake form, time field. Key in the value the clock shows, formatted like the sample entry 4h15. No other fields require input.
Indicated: 12h33
